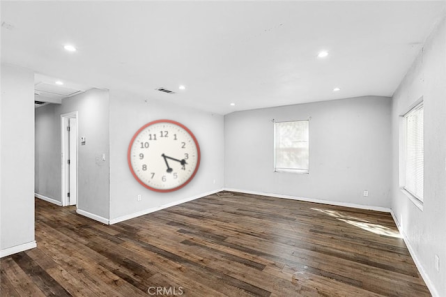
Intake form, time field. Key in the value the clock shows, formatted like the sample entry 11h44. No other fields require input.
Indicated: 5h18
